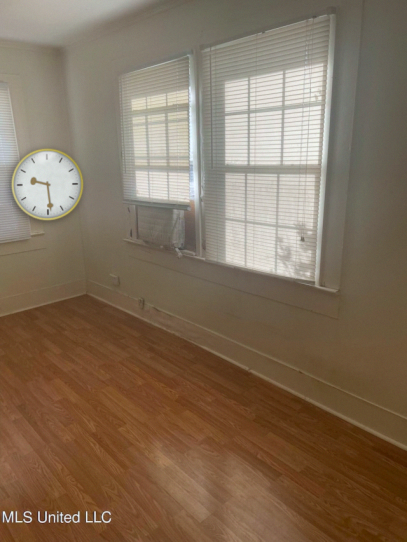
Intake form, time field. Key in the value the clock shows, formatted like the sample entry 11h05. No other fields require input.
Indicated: 9h29
